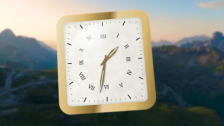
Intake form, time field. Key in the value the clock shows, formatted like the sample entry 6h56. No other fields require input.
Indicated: 1h32
